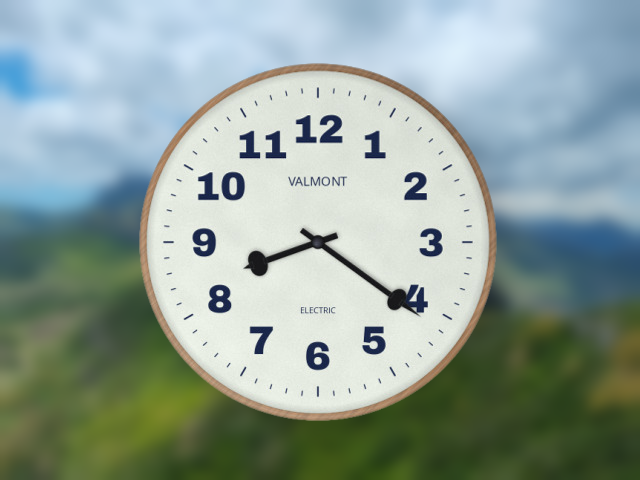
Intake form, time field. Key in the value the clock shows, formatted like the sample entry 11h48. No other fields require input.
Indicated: 8h21
